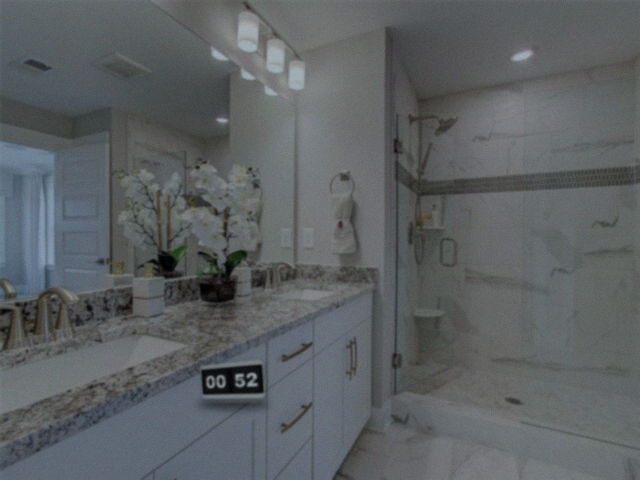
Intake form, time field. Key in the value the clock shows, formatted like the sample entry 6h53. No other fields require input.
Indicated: 0h52
